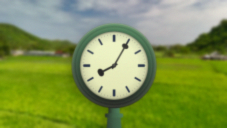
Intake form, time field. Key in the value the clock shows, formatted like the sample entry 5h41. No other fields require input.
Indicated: 8h05
